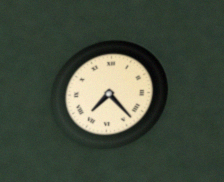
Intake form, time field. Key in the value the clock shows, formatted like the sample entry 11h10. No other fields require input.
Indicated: 7h23
